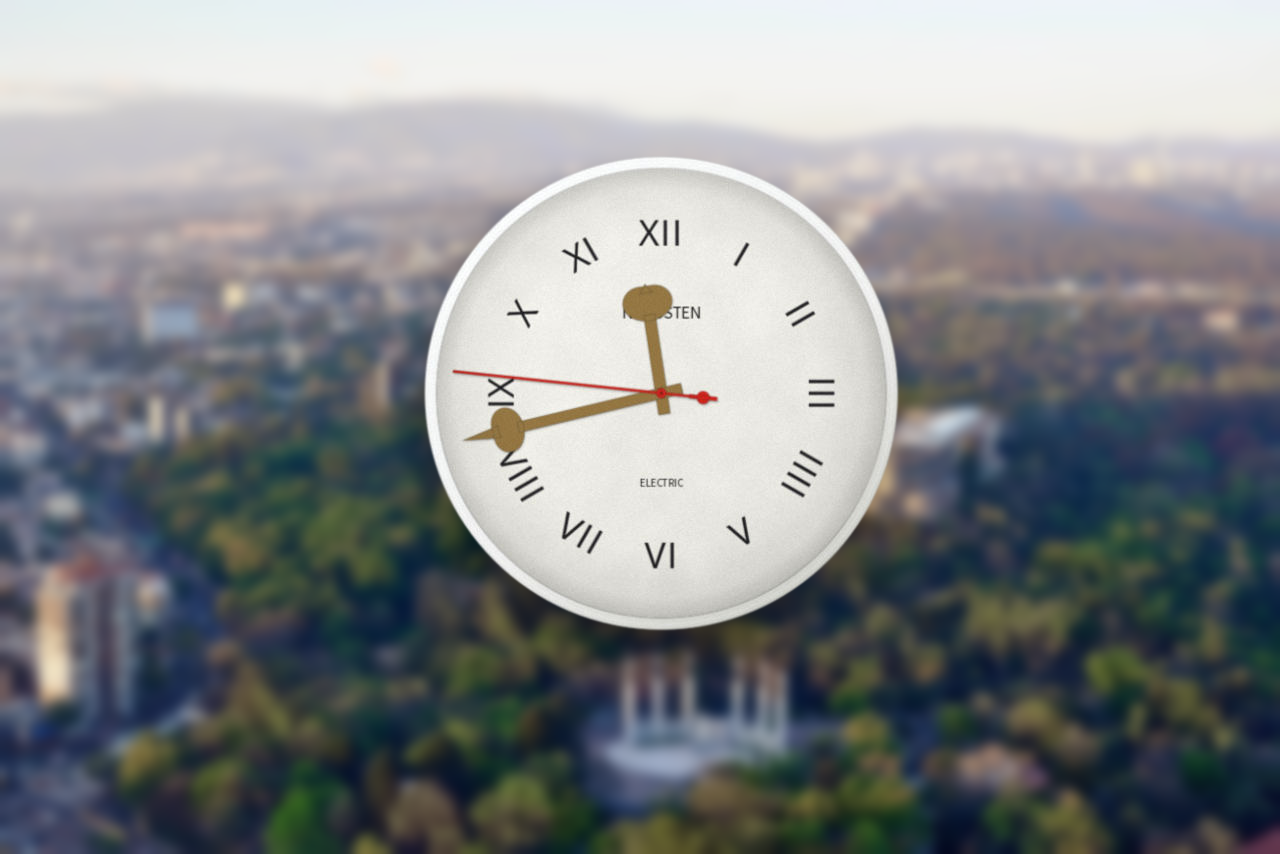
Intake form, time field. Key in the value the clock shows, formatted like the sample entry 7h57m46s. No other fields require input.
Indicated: 11h42m46s
